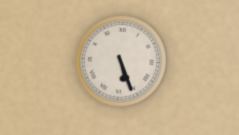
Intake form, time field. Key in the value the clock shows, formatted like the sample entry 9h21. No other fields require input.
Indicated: 5h26
